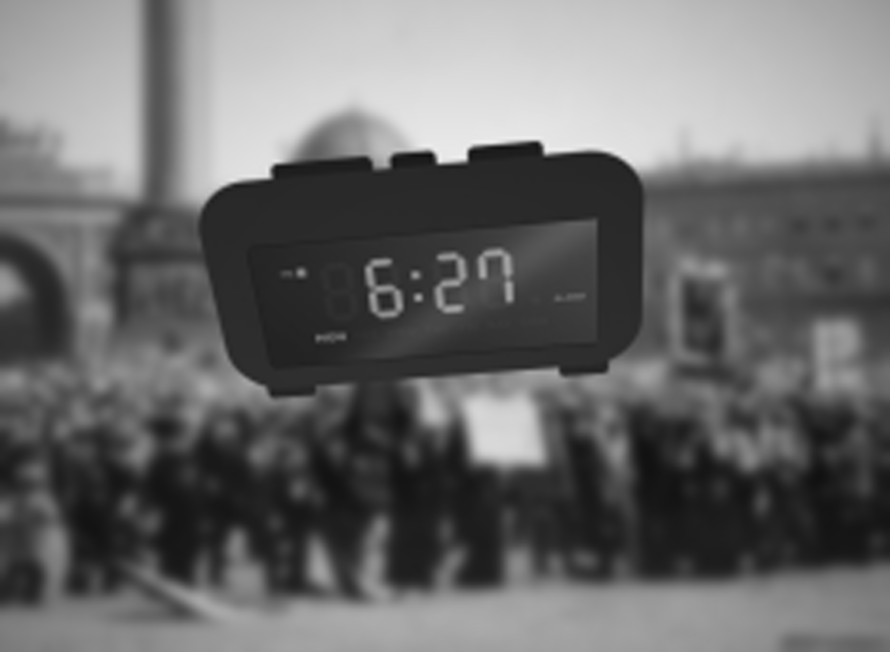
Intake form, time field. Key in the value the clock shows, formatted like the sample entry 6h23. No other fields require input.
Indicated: 6h27
